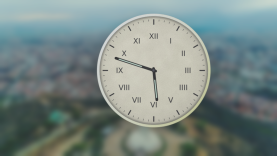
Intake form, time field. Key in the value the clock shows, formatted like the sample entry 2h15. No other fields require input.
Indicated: 5h48
